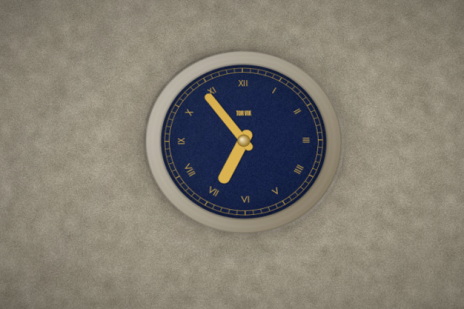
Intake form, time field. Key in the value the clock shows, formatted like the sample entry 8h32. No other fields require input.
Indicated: 6h54
